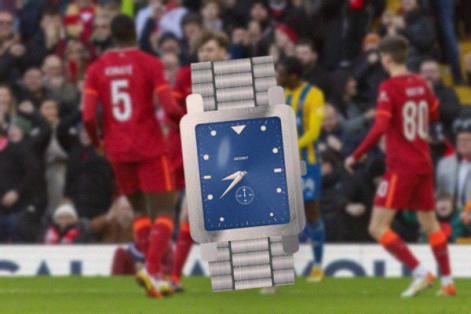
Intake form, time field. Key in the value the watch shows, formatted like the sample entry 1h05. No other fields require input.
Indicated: 8h38
